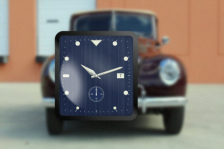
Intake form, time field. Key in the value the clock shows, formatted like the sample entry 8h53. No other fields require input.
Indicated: 10h12
